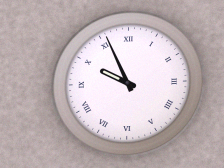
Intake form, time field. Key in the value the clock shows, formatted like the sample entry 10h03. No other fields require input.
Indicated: 9h56
